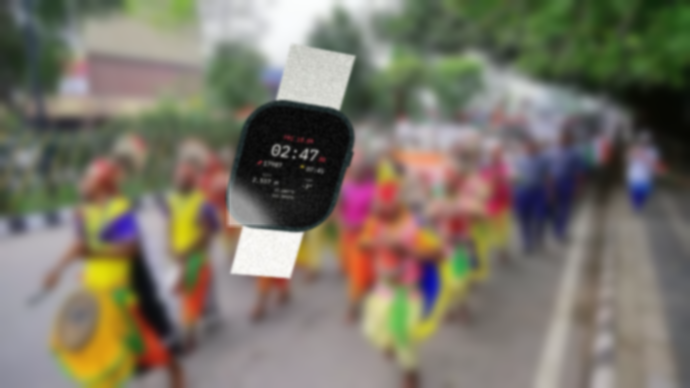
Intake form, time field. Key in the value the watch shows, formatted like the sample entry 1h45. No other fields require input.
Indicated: 2h47
